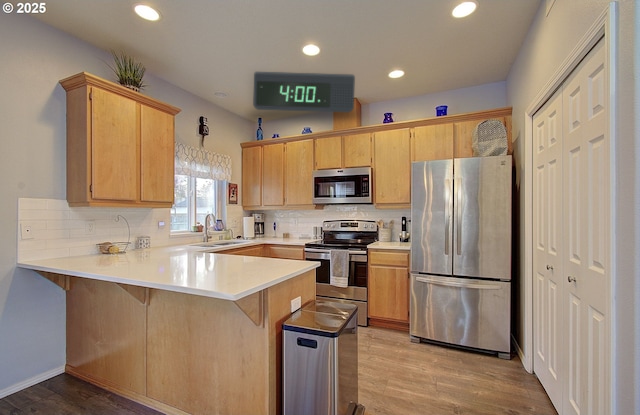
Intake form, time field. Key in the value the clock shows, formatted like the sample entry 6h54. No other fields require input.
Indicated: 4h00
